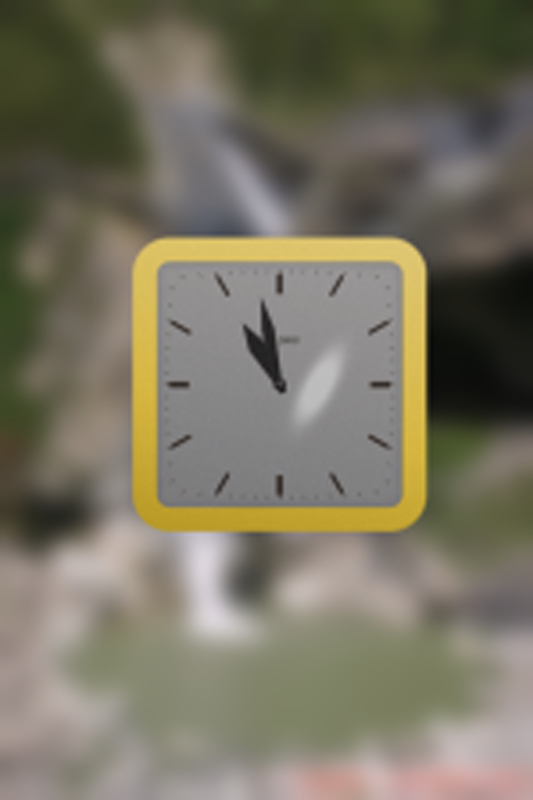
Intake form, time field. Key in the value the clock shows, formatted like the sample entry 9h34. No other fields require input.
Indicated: 10h58
